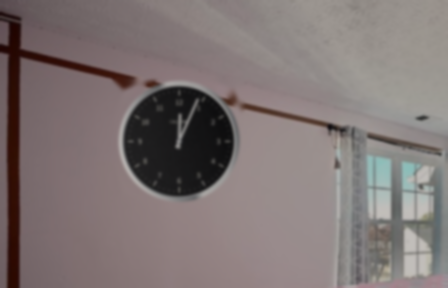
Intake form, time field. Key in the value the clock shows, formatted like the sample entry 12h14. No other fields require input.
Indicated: 12h04
